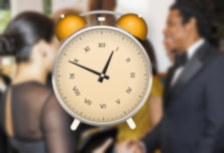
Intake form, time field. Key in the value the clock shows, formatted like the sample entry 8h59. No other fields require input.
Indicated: 12h49
